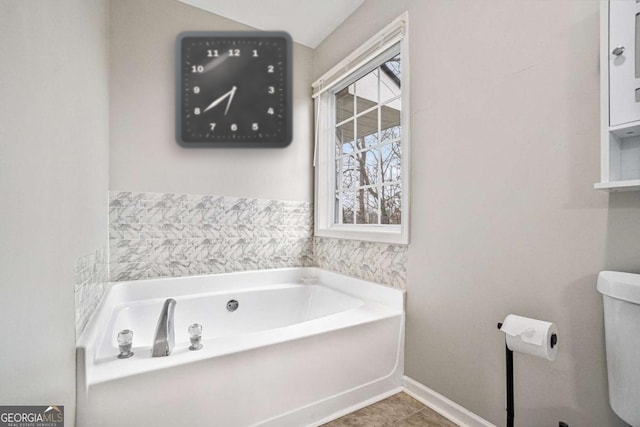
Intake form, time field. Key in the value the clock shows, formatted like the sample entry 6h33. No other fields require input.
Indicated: 6h39
